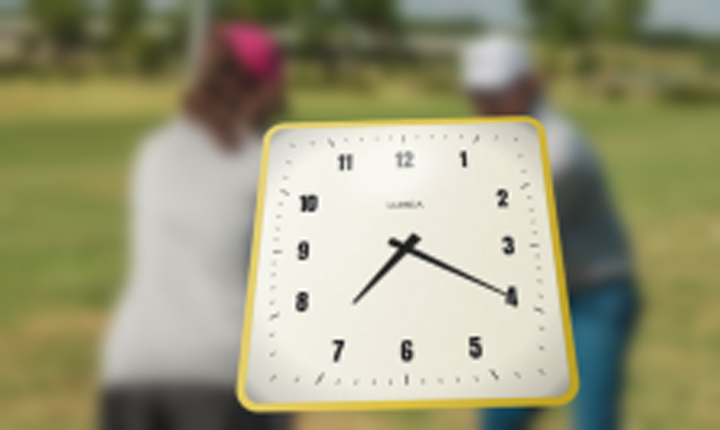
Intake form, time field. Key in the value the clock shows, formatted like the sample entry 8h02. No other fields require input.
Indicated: 7h20
